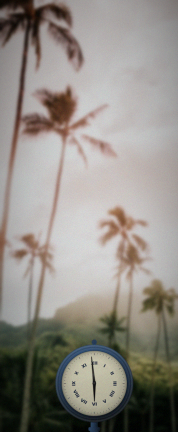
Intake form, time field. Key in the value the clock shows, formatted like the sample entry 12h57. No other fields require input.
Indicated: 5h59
